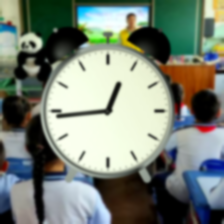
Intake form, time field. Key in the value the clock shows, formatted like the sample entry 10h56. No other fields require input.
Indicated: 12h44
